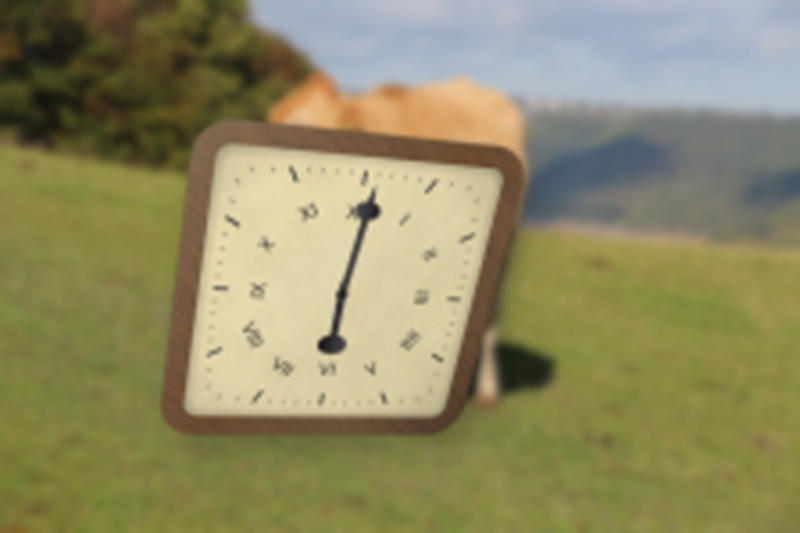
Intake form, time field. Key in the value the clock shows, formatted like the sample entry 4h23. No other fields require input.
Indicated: 6h01
